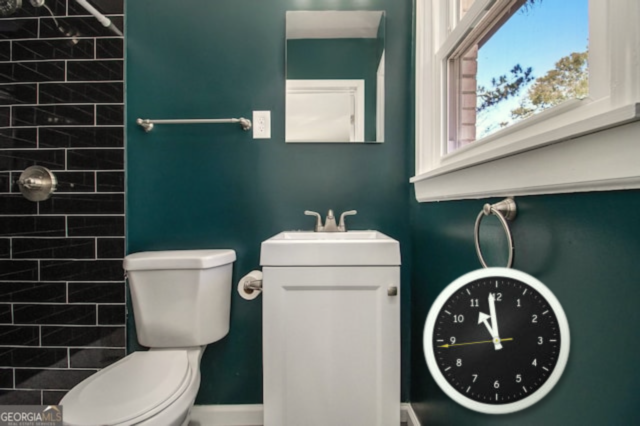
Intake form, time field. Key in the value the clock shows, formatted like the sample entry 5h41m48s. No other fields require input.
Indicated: 10h58m44s
